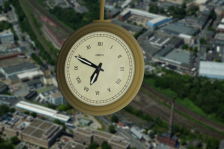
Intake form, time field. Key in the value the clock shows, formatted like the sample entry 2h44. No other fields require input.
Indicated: 6h49
